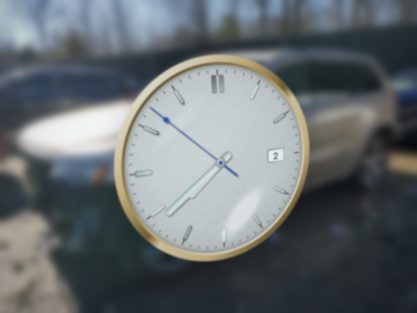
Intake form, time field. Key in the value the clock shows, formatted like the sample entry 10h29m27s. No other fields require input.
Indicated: 7h38m52s
